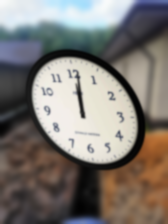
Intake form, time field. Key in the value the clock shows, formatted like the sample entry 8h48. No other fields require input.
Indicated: 12h01
